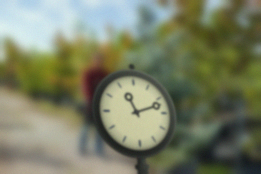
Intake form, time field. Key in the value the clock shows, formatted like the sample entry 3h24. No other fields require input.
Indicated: 11h12
